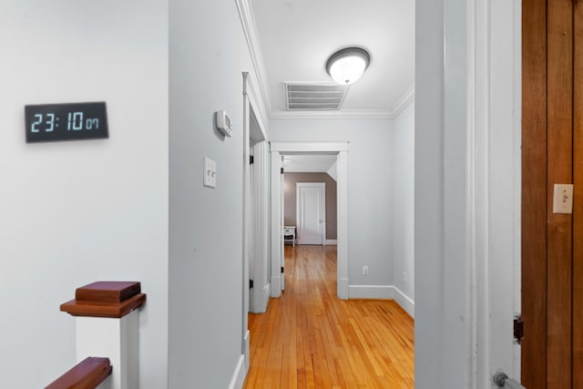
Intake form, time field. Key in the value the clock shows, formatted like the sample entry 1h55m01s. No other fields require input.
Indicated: 23h10m07s
